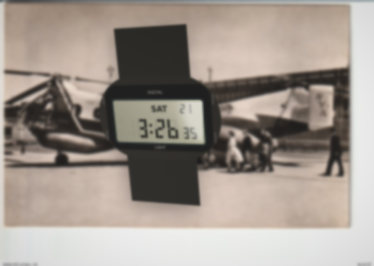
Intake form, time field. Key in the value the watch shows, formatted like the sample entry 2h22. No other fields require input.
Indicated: 3h26
